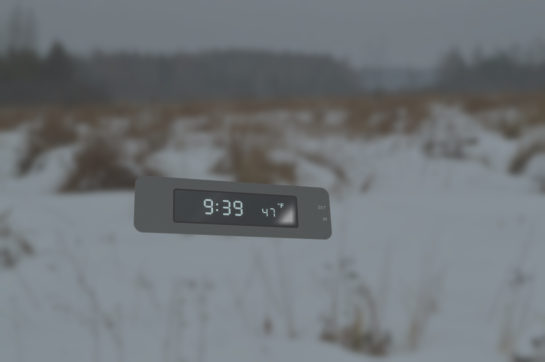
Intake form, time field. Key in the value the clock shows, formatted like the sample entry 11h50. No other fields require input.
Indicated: 9h39
